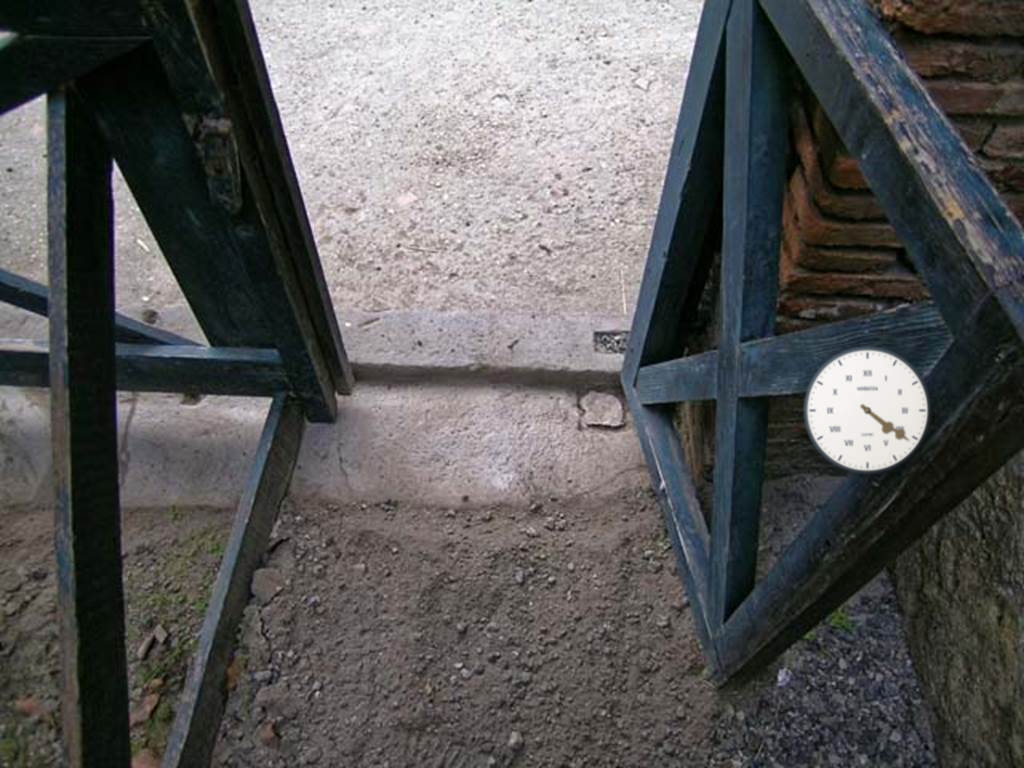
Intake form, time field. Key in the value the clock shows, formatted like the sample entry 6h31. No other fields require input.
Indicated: 4h21
